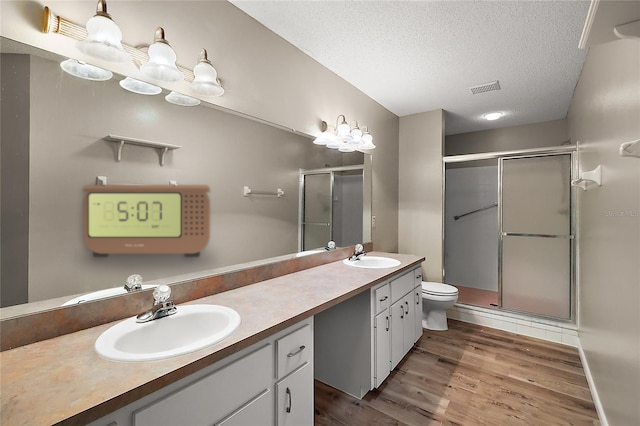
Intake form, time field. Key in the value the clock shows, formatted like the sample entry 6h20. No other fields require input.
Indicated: 5h07
